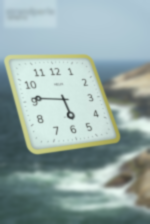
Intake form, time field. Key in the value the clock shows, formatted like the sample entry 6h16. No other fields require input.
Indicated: 5h46
